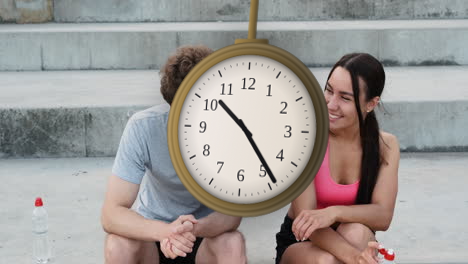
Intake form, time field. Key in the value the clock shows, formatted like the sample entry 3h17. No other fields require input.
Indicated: 10h24
